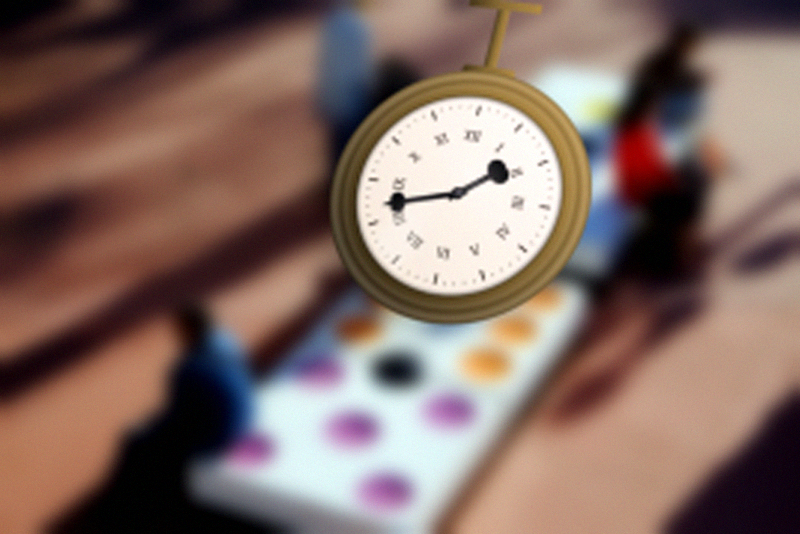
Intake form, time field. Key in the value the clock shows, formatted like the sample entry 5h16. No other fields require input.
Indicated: 1h42
